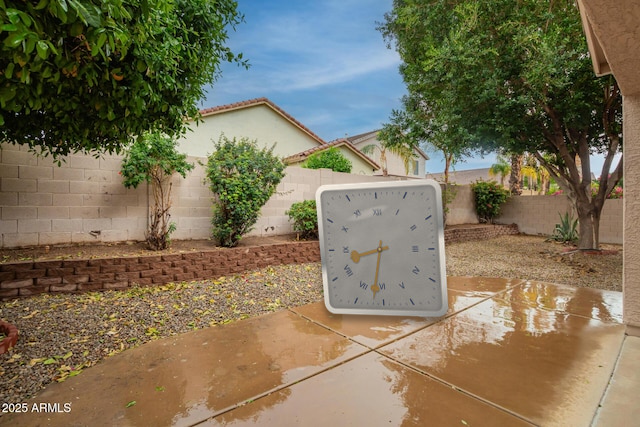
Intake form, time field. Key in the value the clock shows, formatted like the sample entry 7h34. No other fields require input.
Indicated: 8h32
